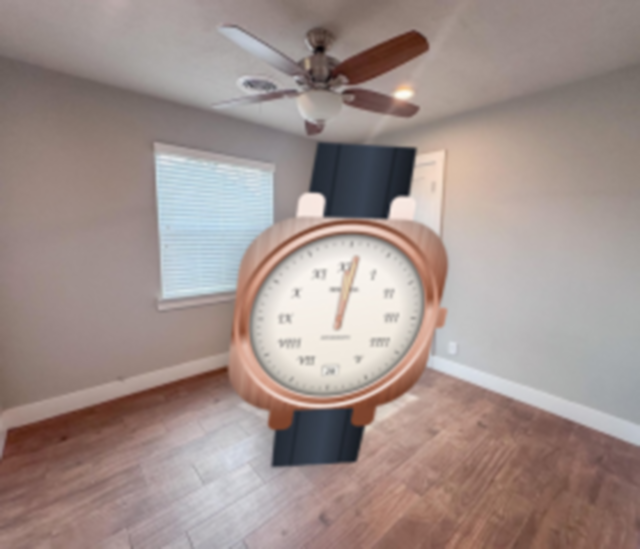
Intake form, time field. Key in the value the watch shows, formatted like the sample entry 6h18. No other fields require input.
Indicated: 12h01
